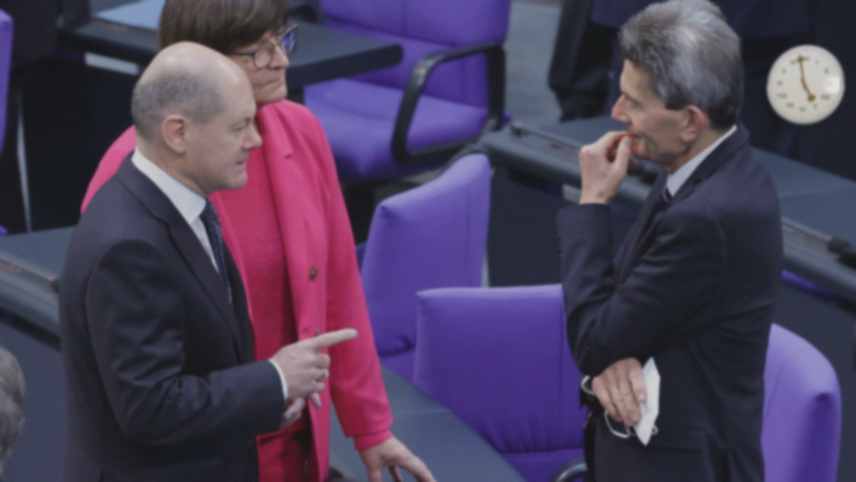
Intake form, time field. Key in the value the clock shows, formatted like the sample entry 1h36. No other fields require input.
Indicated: 4h58
